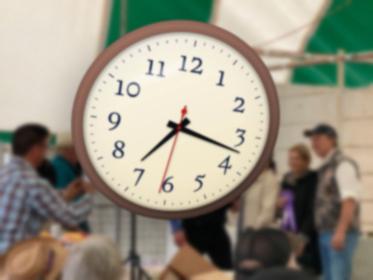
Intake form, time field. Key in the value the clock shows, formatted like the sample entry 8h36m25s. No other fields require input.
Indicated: 7h17m31s
